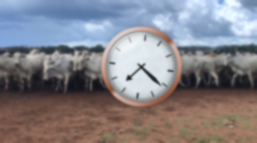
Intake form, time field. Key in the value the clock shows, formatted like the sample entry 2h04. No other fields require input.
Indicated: 7h21
